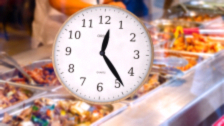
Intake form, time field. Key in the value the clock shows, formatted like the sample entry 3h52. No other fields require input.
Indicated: 12h24
